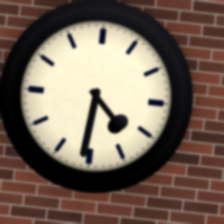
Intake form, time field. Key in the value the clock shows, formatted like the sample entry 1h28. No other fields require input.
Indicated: 4h31
